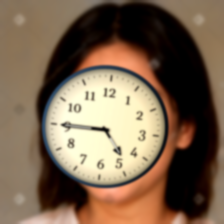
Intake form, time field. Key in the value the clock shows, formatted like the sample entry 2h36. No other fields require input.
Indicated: 4h45
